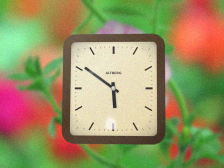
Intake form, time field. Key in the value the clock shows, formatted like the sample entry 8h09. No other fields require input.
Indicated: 5h51
